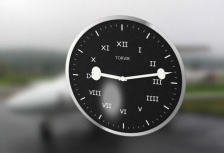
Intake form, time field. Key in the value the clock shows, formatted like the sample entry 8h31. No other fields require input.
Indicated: 9h13
